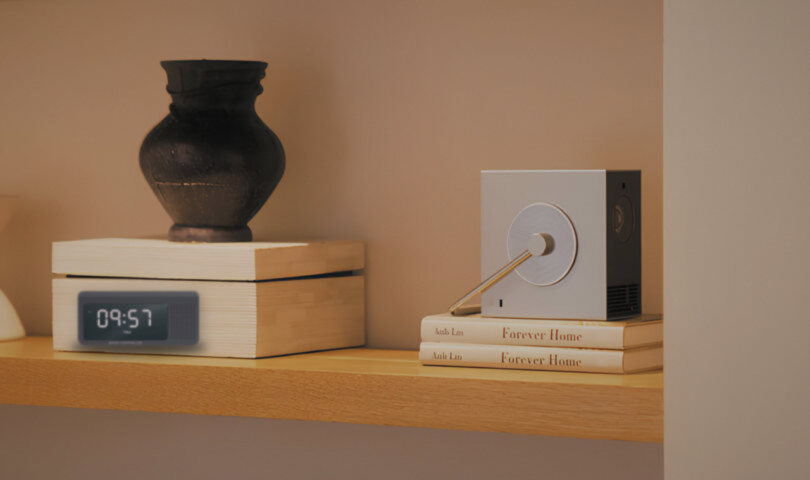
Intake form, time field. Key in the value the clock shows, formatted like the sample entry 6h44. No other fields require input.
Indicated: 9h57
